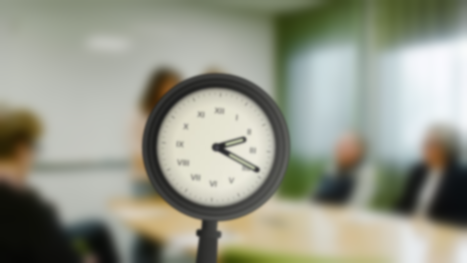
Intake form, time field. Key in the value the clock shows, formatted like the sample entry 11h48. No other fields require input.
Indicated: 2h19
